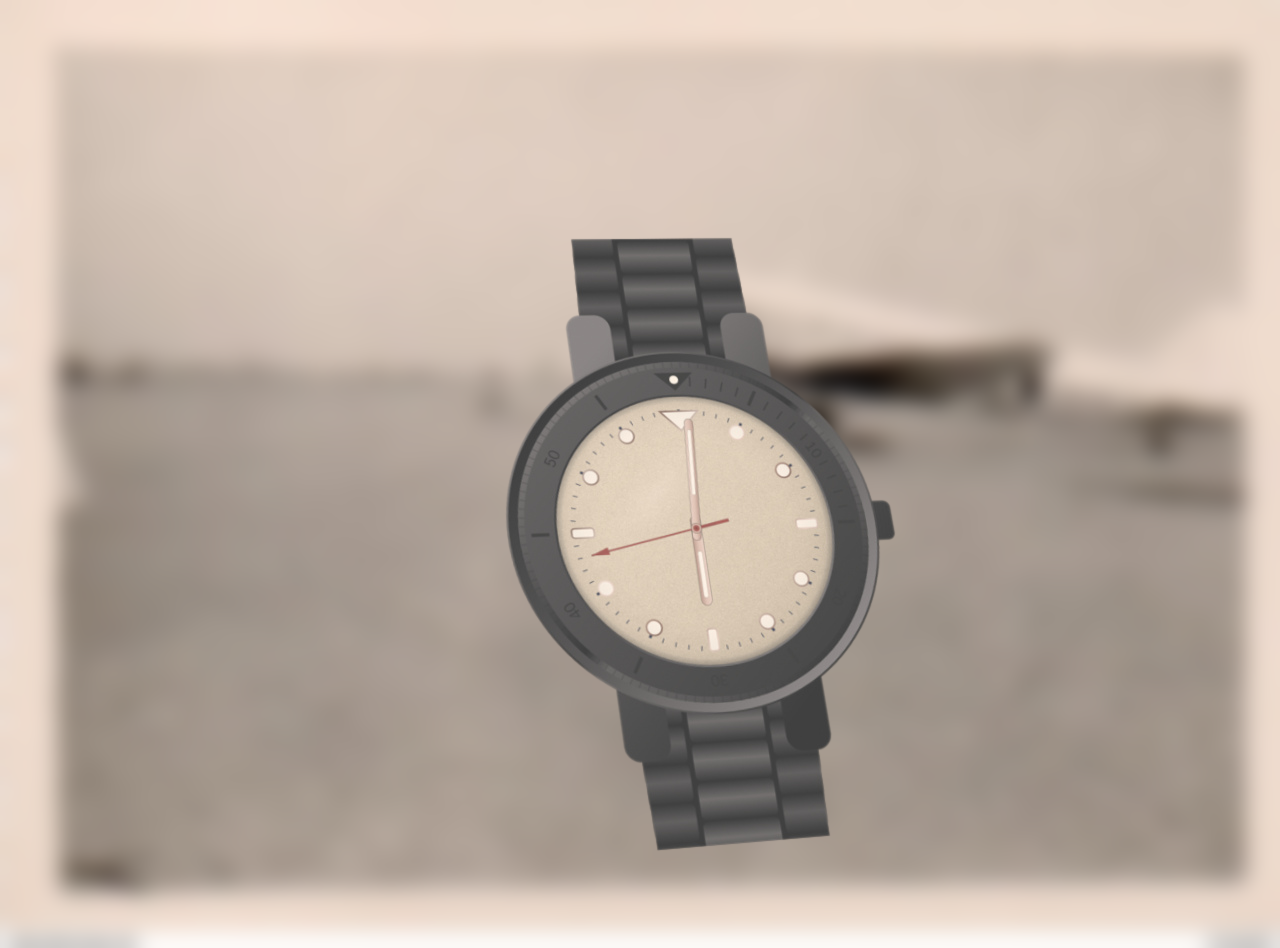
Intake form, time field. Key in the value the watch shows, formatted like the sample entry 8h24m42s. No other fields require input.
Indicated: 6h00m43s
